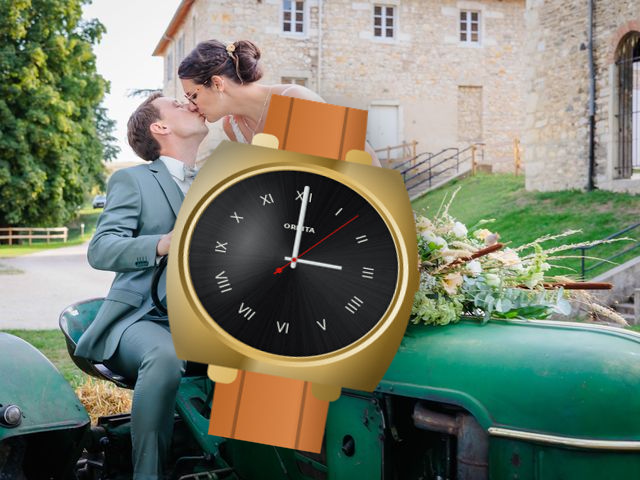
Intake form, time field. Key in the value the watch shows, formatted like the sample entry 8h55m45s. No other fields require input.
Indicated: 3h00m07s
